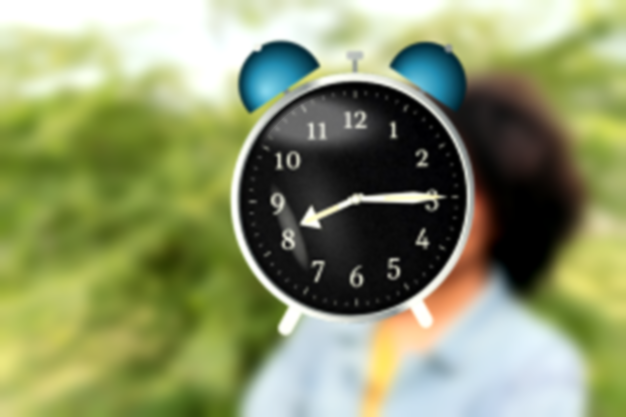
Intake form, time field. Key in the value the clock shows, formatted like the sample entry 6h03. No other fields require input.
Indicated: 8h15
